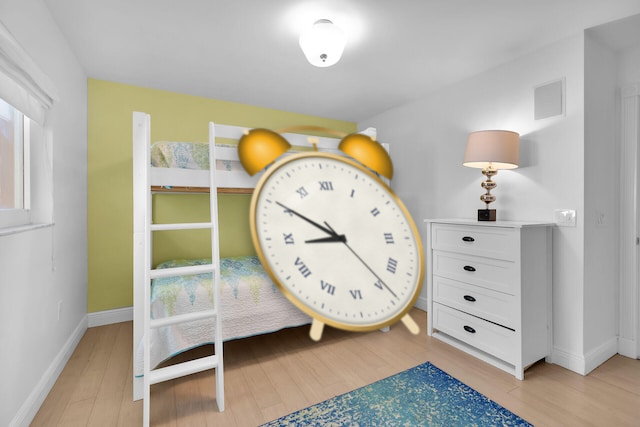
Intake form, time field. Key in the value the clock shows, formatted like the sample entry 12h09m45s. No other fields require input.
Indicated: 8h50m24s
